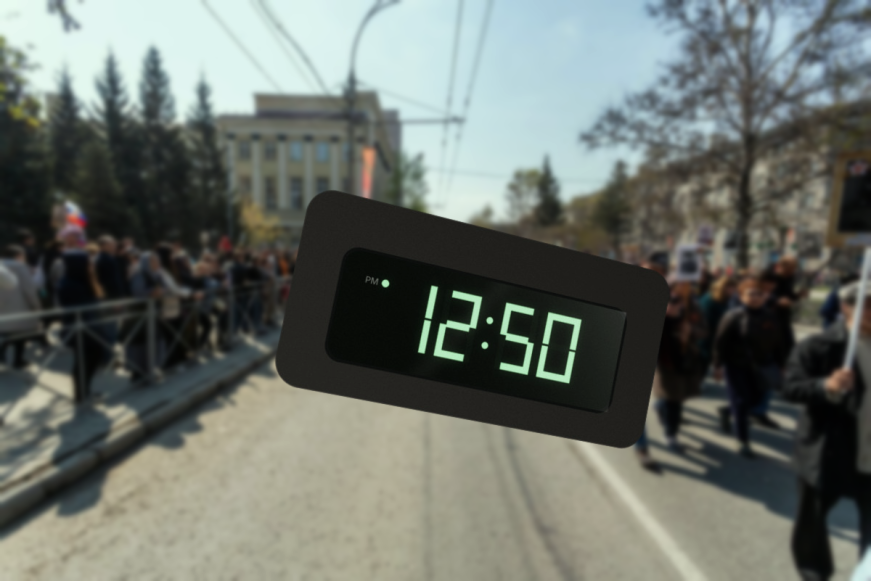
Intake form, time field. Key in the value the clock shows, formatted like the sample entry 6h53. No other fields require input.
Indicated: 12h50
